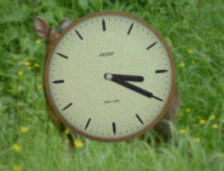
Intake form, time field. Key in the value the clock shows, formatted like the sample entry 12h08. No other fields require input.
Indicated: 3h20
